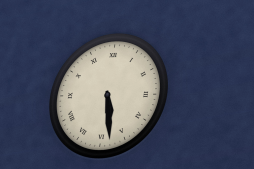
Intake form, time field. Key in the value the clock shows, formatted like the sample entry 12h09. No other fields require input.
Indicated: 5h28
